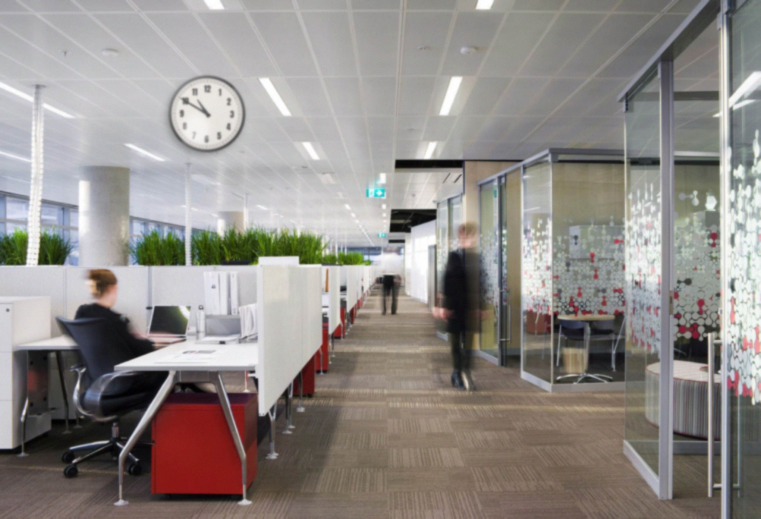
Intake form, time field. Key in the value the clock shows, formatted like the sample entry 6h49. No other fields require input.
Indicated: 10h50
